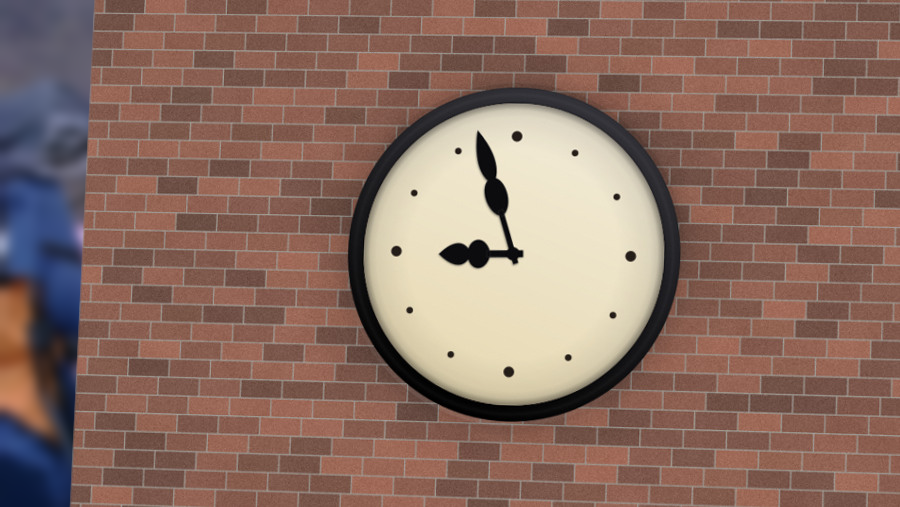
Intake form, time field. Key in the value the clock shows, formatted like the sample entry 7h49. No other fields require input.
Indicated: 8h57
